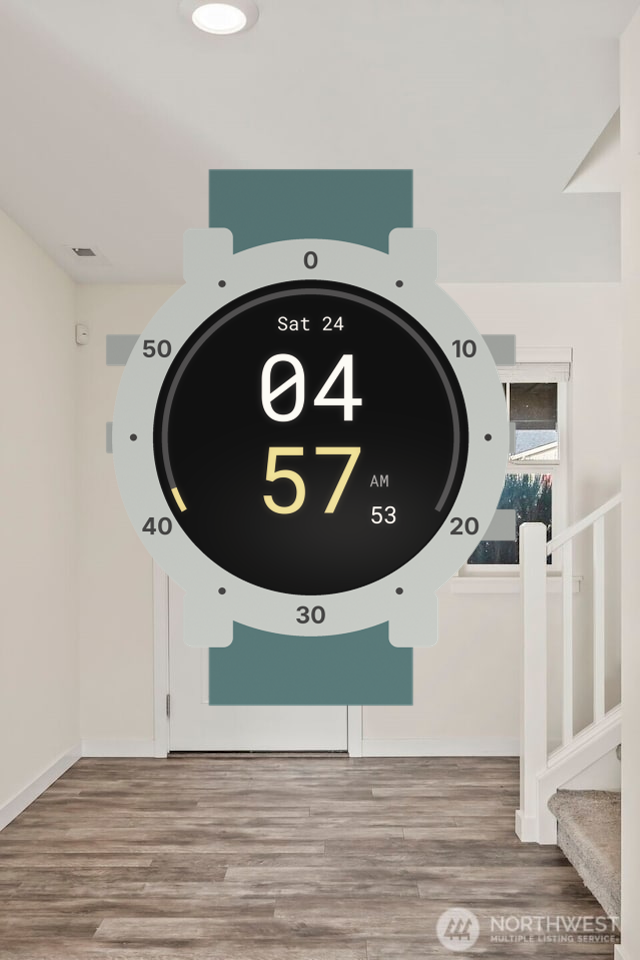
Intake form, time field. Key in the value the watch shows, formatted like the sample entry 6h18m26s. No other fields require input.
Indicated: 4h57m53s
